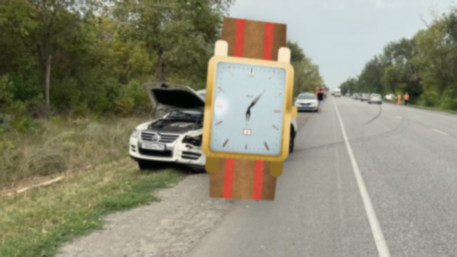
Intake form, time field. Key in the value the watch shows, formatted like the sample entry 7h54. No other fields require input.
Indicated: 6h06
